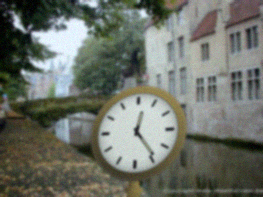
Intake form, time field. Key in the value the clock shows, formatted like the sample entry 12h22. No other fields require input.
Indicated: 12h24
